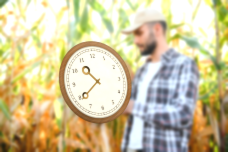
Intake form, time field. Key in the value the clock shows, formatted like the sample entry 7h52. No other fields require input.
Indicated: 10h39
